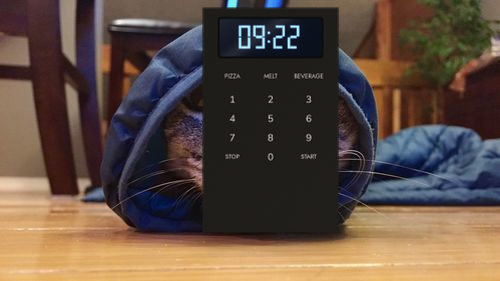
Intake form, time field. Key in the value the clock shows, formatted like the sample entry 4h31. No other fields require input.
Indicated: 9h22
